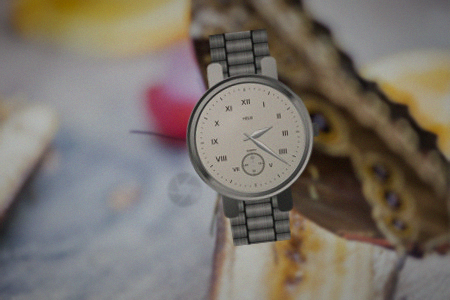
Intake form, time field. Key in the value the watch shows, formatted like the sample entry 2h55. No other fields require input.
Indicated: 2h22
